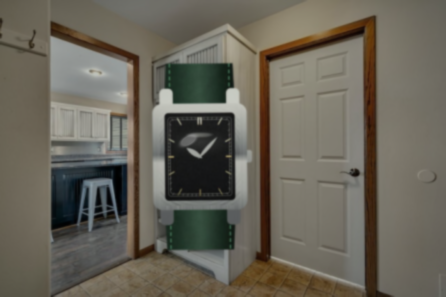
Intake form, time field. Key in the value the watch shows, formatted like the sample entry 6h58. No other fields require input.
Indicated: 10h07
